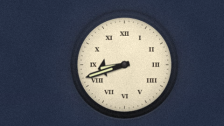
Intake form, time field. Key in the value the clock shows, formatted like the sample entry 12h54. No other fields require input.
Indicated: 8h42
